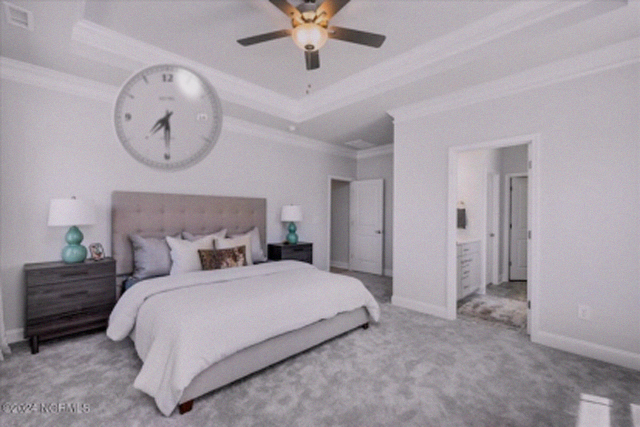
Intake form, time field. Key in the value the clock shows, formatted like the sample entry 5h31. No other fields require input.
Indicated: 7h30
